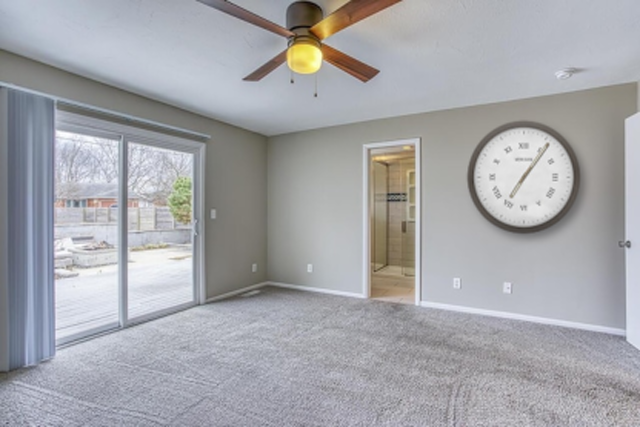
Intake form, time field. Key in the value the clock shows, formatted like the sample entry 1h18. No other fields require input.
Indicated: 7h06
